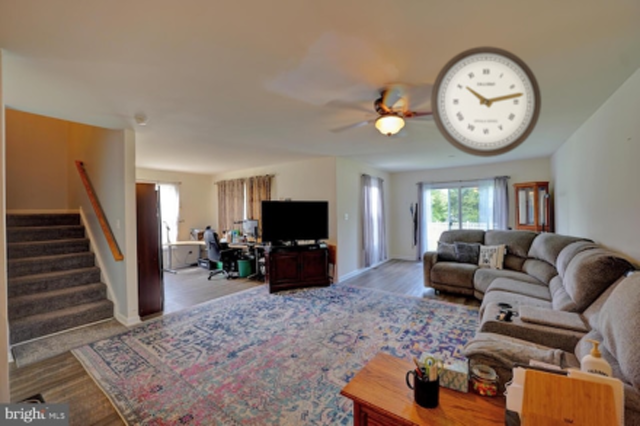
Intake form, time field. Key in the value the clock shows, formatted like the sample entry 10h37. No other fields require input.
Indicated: 10h13
